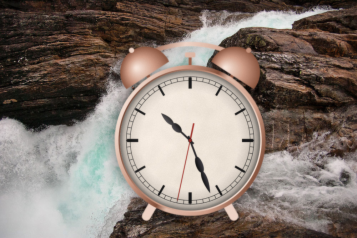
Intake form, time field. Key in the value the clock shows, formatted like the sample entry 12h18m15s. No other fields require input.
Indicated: 10h26m32s
